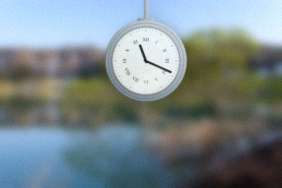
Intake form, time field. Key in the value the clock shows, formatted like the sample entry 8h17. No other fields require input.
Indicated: 11h19
